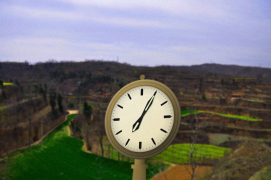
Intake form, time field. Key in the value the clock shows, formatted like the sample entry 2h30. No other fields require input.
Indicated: 7h05
